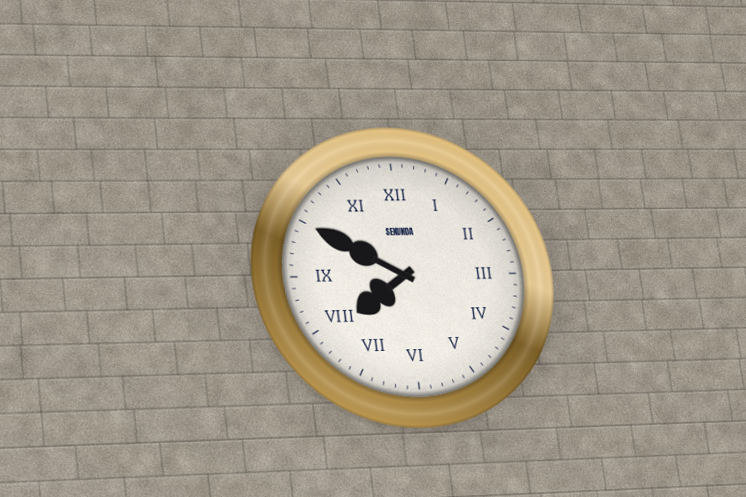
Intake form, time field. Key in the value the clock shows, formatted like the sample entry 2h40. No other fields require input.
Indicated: 7h50
